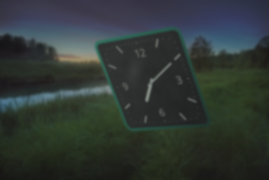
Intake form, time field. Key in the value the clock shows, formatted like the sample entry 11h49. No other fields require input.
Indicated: 7h10
